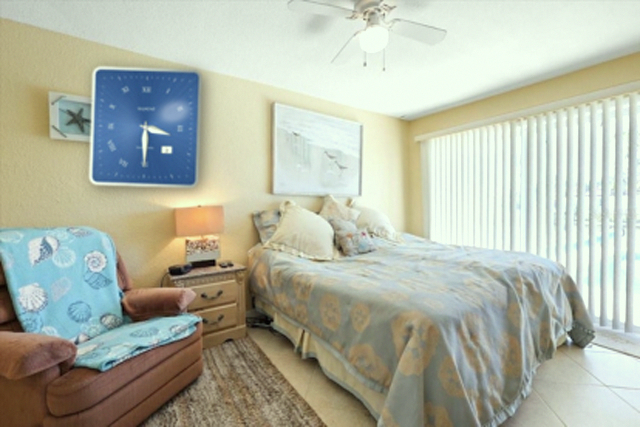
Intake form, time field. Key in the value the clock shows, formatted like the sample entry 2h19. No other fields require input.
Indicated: 3h30
